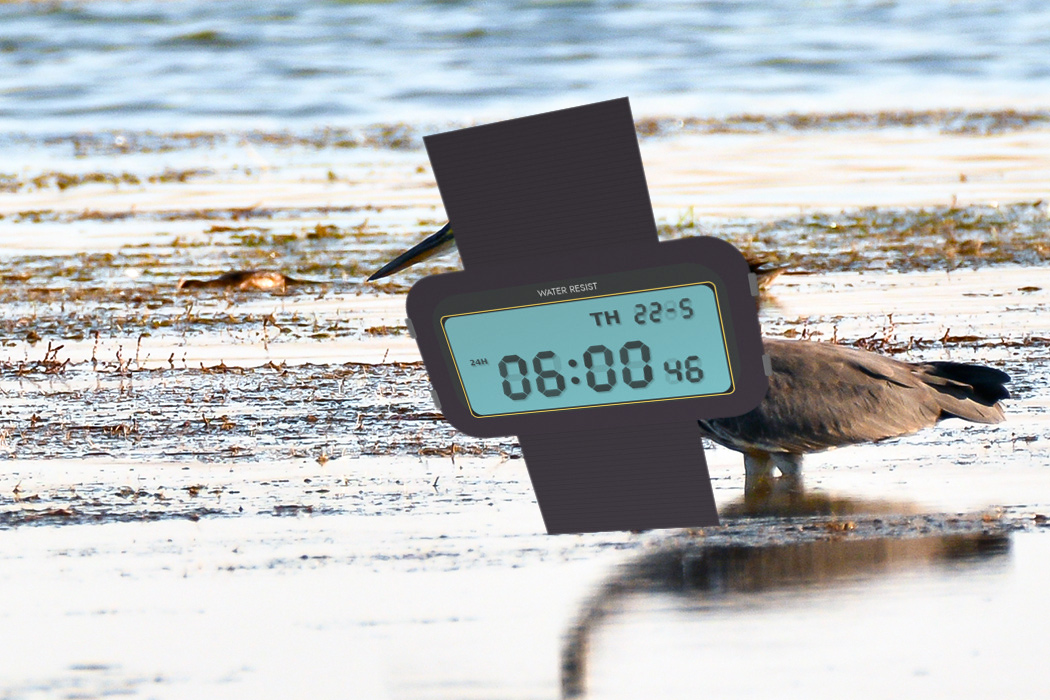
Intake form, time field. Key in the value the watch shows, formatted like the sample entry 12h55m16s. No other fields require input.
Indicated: 6h00m46s
